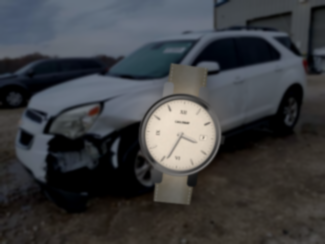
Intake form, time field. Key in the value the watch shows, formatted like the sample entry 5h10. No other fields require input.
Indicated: 3h34
